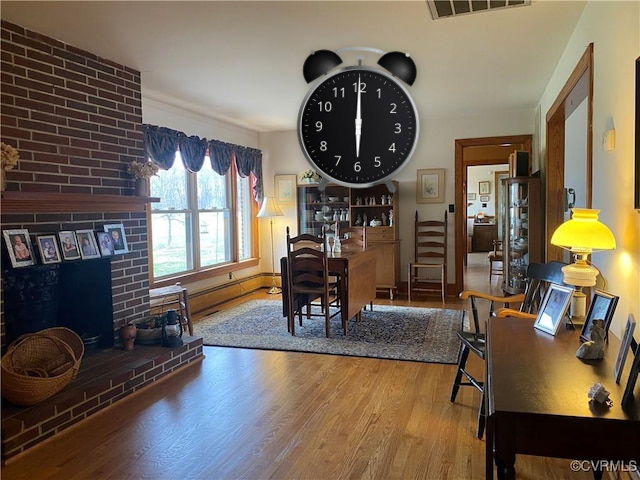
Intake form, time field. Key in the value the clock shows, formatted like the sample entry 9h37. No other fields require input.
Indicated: 6h00
